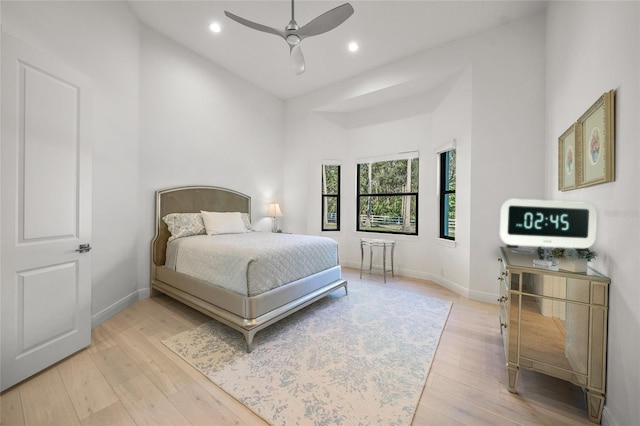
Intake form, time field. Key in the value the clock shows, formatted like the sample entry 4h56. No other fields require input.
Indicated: 2h45
